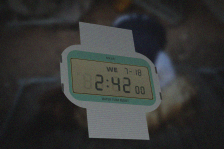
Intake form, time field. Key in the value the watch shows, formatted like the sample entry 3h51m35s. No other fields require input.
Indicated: 2h42m00s
